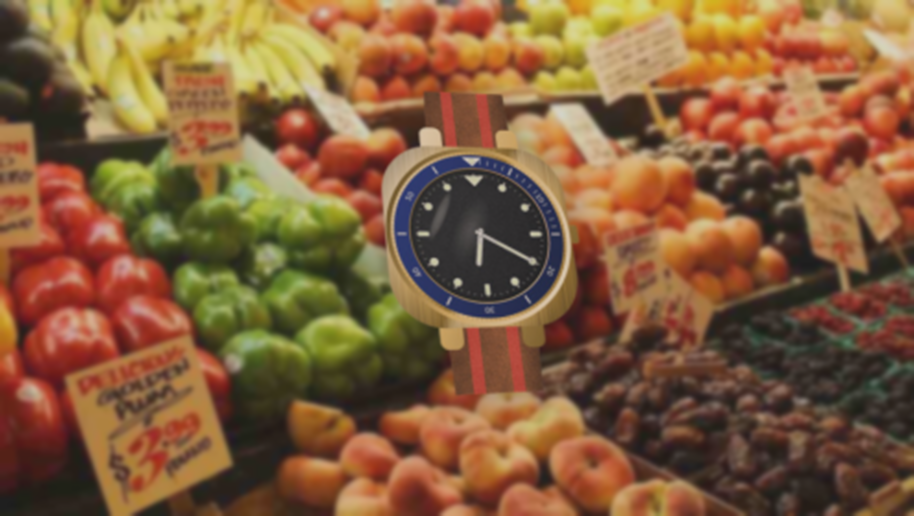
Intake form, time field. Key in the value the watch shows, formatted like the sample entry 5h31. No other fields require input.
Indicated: 6h20
